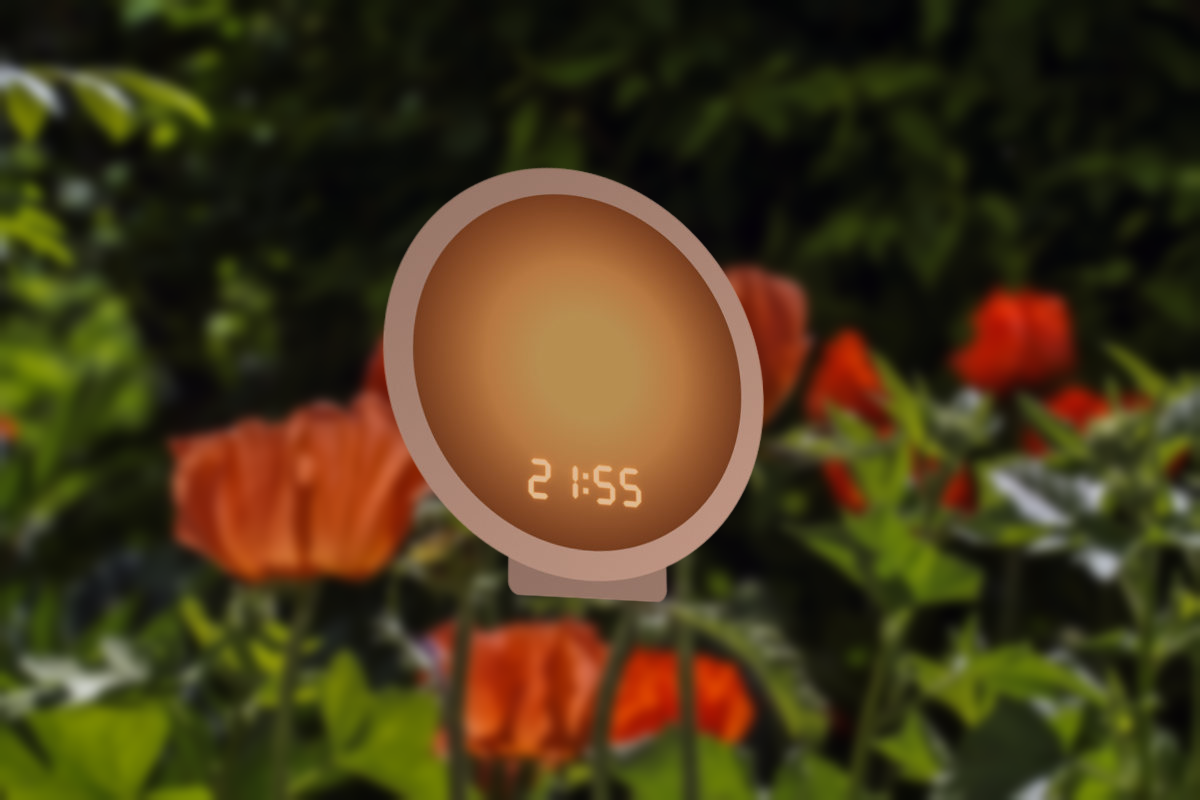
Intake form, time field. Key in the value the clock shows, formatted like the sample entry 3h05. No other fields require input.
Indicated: 21h55
